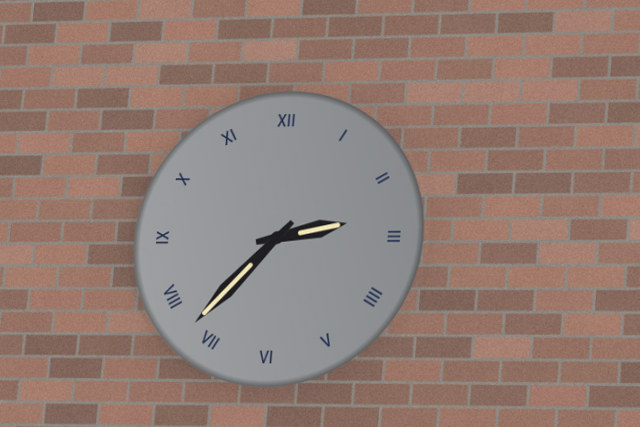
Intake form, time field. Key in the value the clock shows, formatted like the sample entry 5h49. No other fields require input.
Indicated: 2h37
